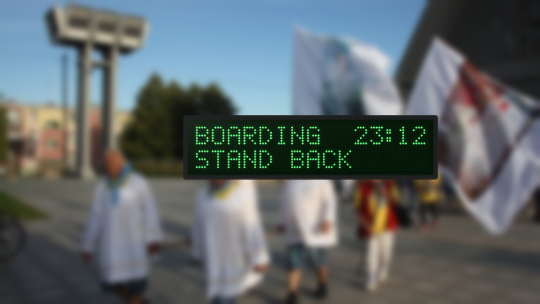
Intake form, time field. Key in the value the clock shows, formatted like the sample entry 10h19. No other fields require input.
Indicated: 23h12
